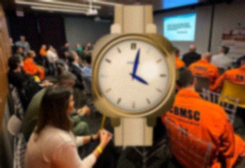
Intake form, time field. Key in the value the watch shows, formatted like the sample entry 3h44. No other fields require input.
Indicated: 4h02
